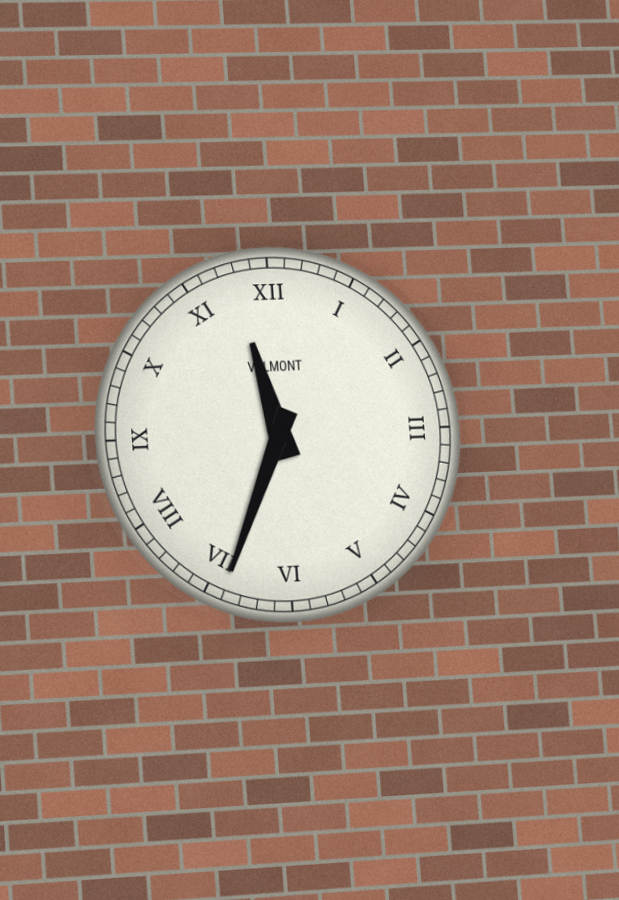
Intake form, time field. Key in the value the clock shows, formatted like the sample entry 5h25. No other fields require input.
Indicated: 11h34
